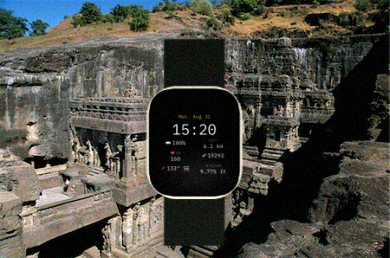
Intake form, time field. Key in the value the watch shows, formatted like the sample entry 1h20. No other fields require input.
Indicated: 15h20
